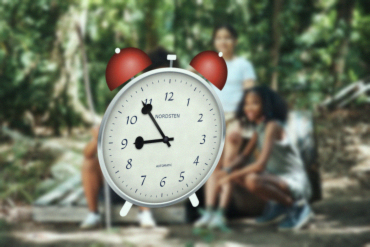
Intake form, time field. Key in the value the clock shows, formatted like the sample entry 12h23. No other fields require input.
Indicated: 8h54
